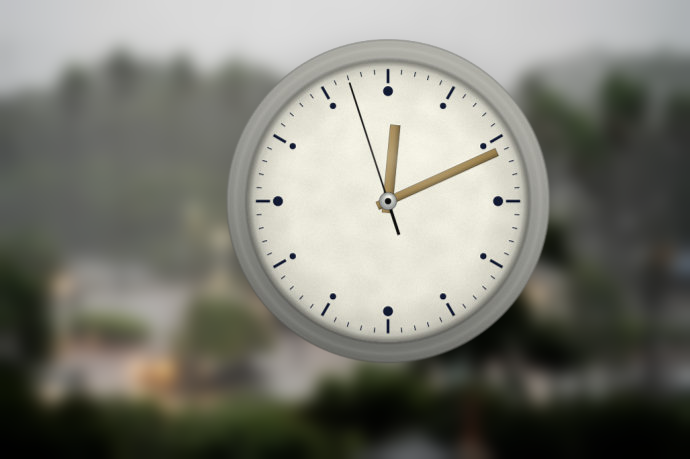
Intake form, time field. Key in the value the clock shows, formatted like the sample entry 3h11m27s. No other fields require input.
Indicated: 12h10m57s
